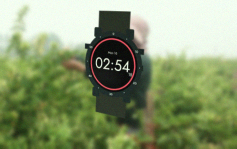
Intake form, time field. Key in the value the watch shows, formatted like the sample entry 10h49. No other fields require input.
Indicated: 2h54
